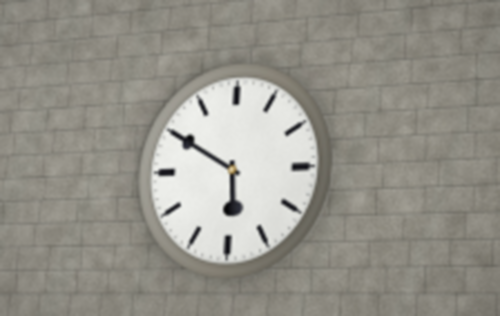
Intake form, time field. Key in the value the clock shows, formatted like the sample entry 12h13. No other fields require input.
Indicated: 5h50
